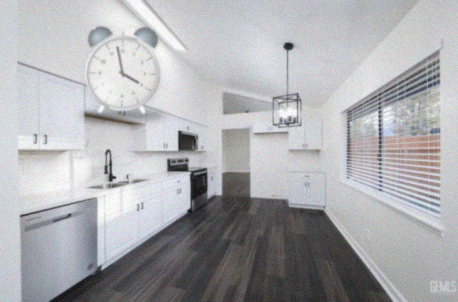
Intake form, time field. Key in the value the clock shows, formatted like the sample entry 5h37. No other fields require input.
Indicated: 3h58
